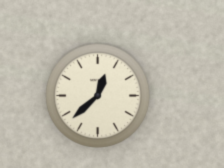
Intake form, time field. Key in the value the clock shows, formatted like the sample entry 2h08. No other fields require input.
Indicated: 12h38
